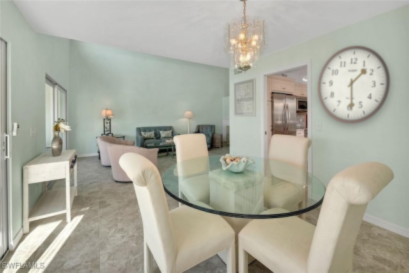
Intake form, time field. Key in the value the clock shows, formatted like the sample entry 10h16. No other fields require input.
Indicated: 1h29
